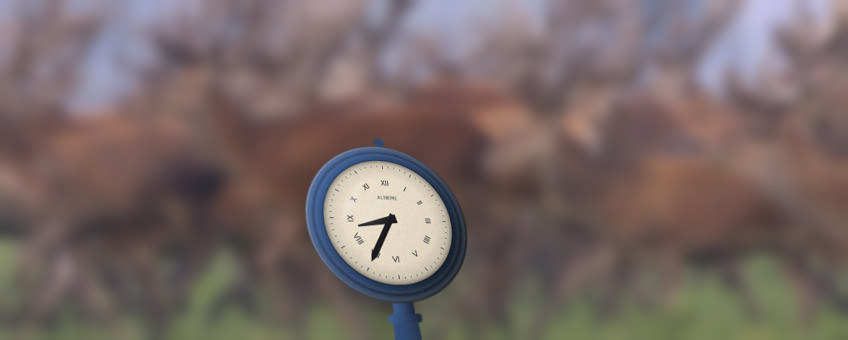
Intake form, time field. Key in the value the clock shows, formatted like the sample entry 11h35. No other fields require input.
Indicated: 8h35
